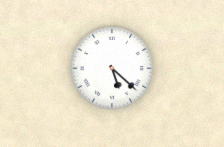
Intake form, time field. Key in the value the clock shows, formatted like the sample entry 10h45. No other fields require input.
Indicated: 5h22
